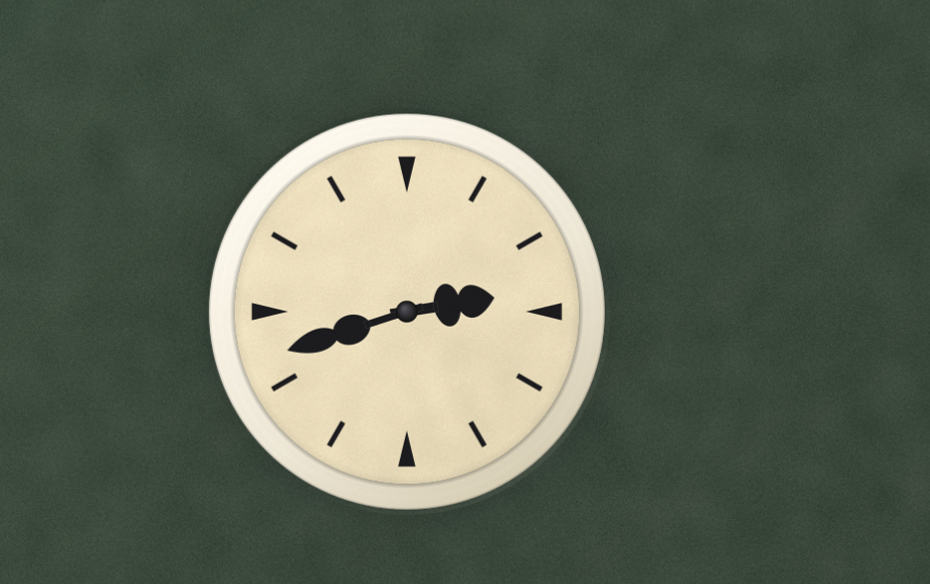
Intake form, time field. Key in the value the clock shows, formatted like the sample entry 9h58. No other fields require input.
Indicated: 2h42
